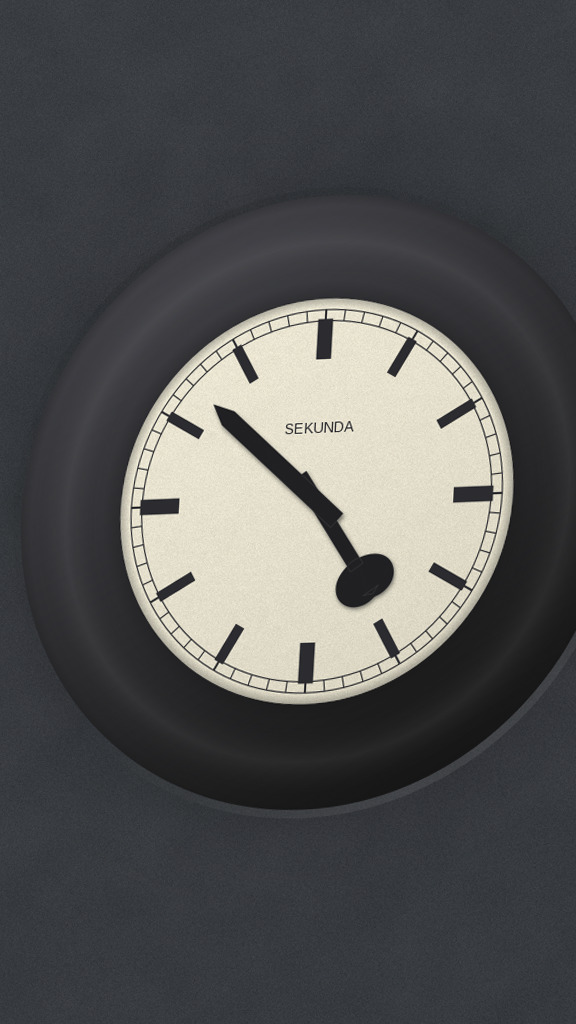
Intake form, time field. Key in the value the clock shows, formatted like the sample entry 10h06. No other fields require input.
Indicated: 4h52
